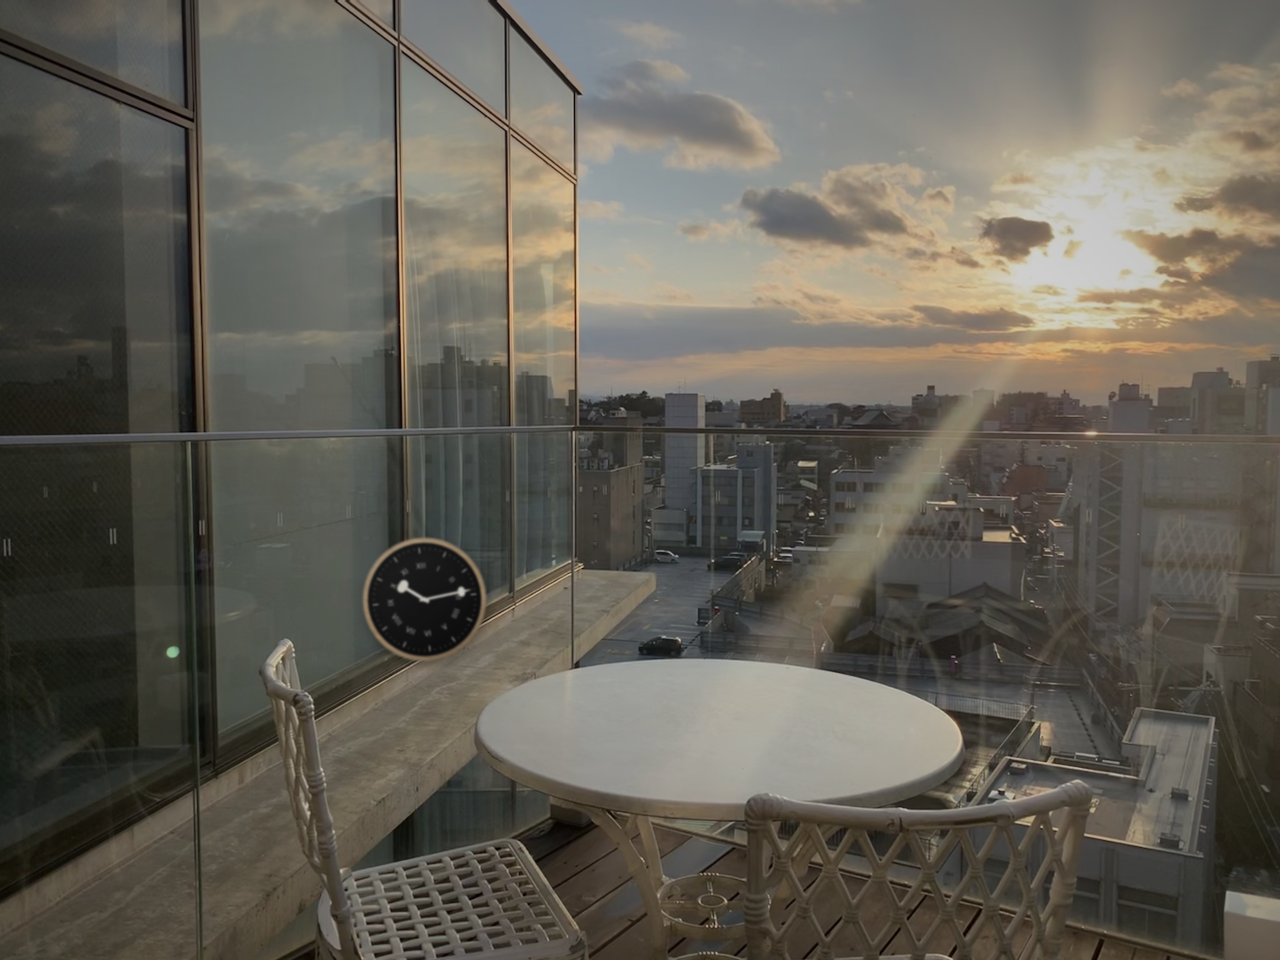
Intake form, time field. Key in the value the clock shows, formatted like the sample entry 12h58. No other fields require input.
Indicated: 10h14
